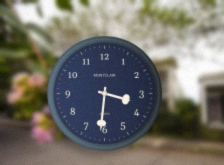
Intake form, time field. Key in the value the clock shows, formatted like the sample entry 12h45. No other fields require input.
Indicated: 3h31
